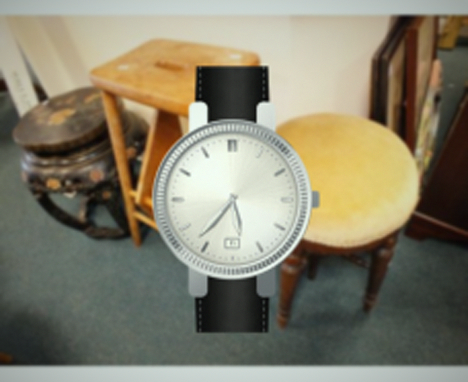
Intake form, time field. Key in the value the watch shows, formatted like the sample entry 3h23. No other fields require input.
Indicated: 5h37
